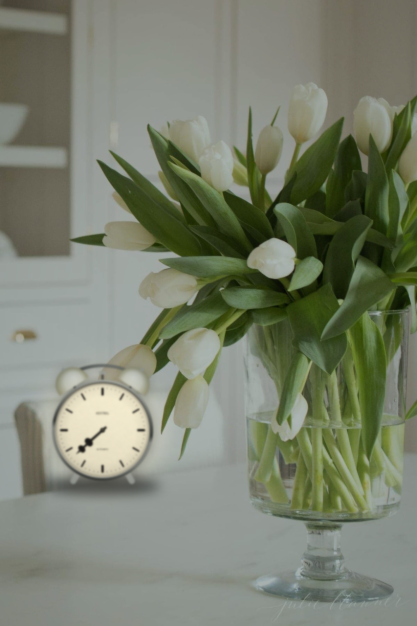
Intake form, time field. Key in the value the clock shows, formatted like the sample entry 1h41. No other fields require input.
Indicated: 7h38
